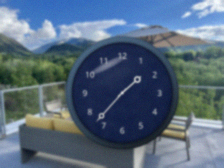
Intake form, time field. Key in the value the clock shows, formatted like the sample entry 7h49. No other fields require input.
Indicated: 1h37
